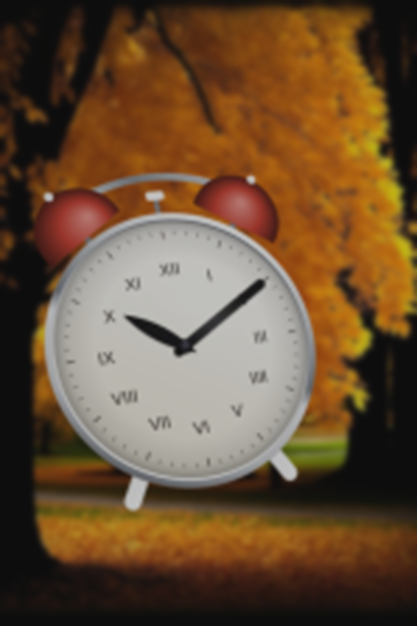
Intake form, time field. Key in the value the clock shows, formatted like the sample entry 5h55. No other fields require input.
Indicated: 10h10
